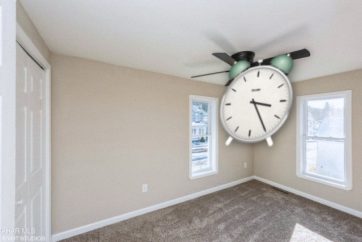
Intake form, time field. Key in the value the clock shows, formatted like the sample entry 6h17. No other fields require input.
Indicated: 3h25
